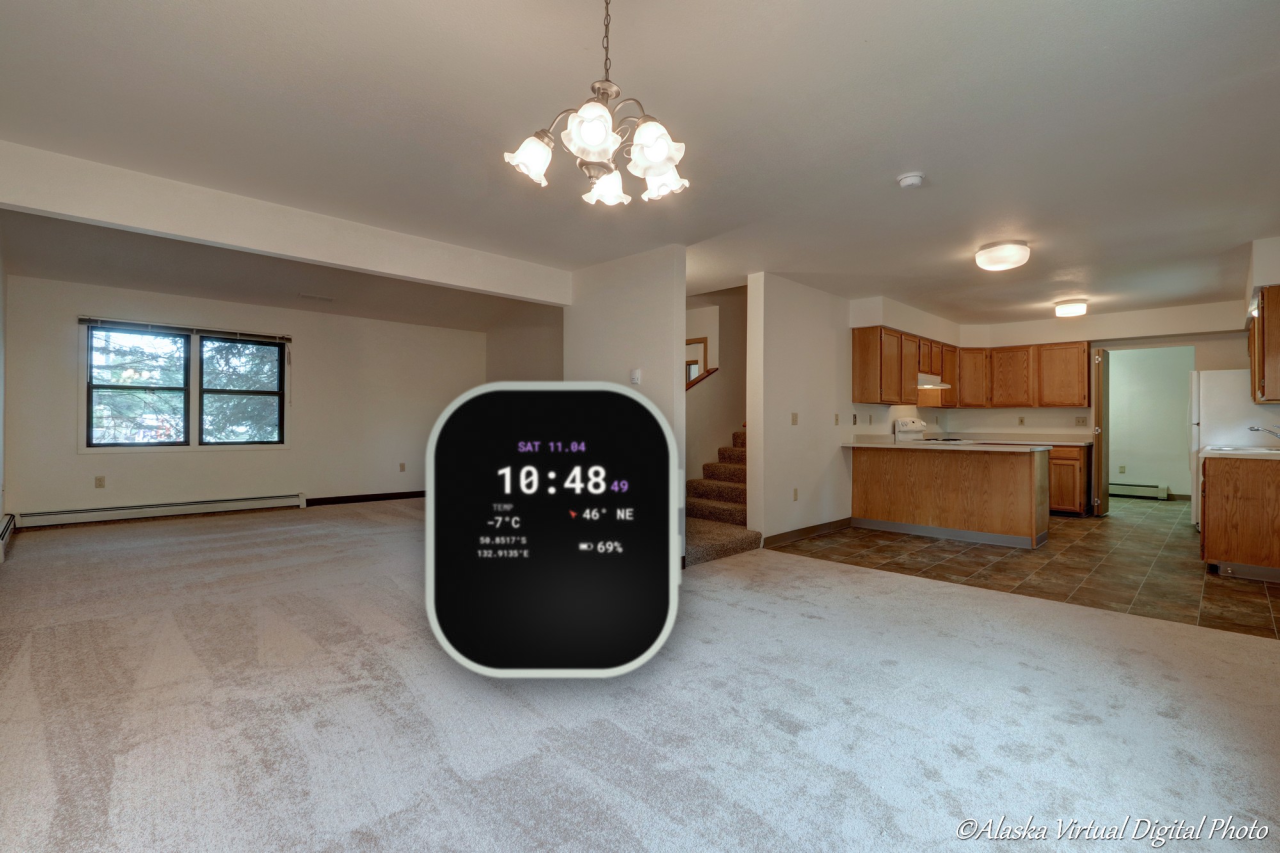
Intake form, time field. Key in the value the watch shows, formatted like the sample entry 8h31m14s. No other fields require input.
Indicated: 10h48m49s
